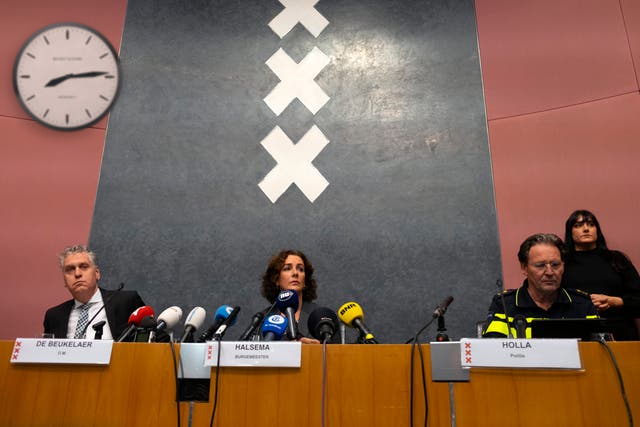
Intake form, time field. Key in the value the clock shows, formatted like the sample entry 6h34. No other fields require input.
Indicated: 8h14
